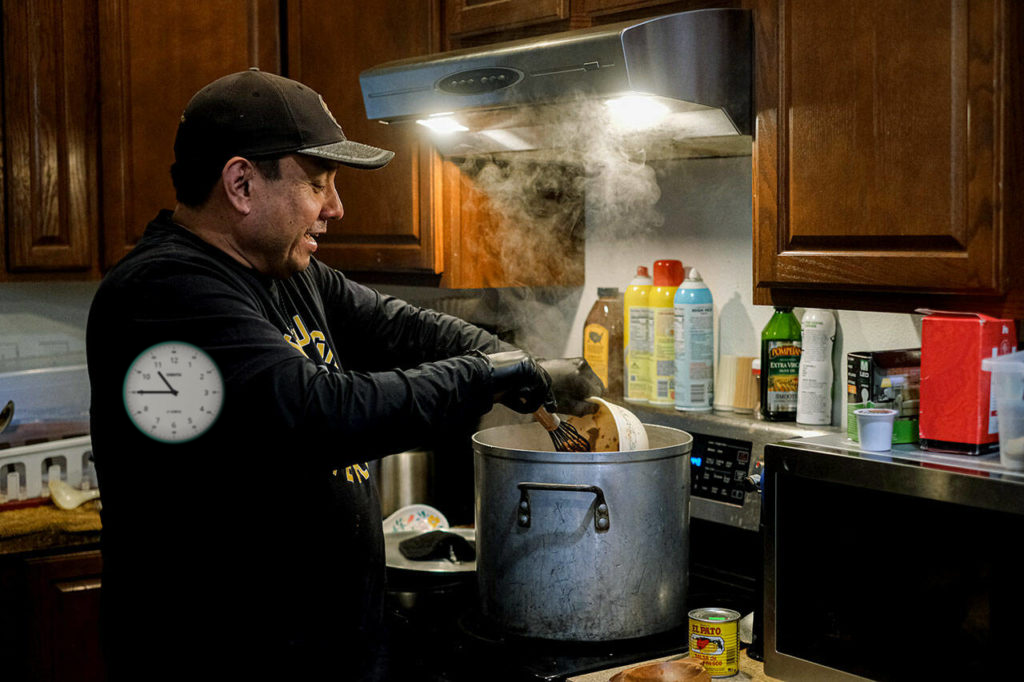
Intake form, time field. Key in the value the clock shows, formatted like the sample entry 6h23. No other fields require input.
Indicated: 10h45
